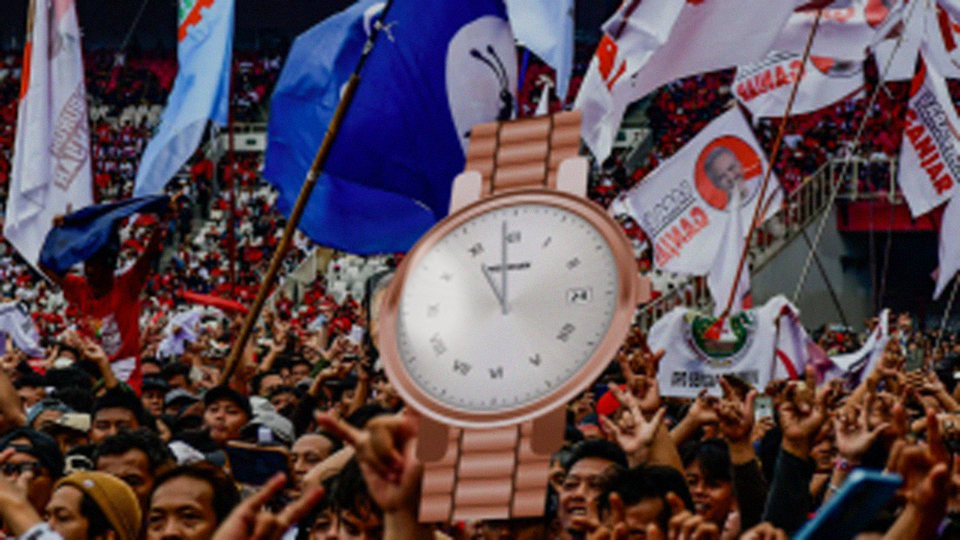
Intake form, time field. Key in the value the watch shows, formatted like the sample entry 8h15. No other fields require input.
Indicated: 10h59
